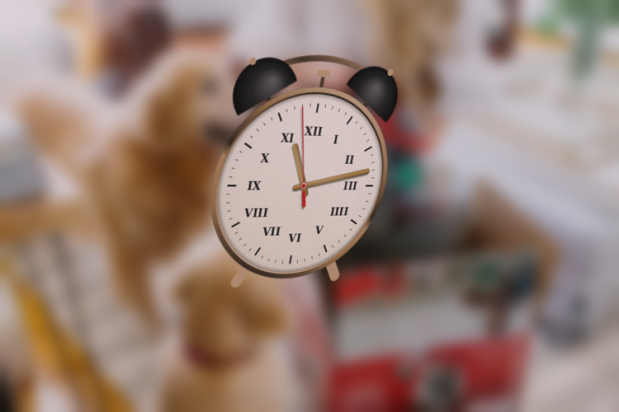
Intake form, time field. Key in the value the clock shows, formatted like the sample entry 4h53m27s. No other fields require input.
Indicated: 11h12m58s
